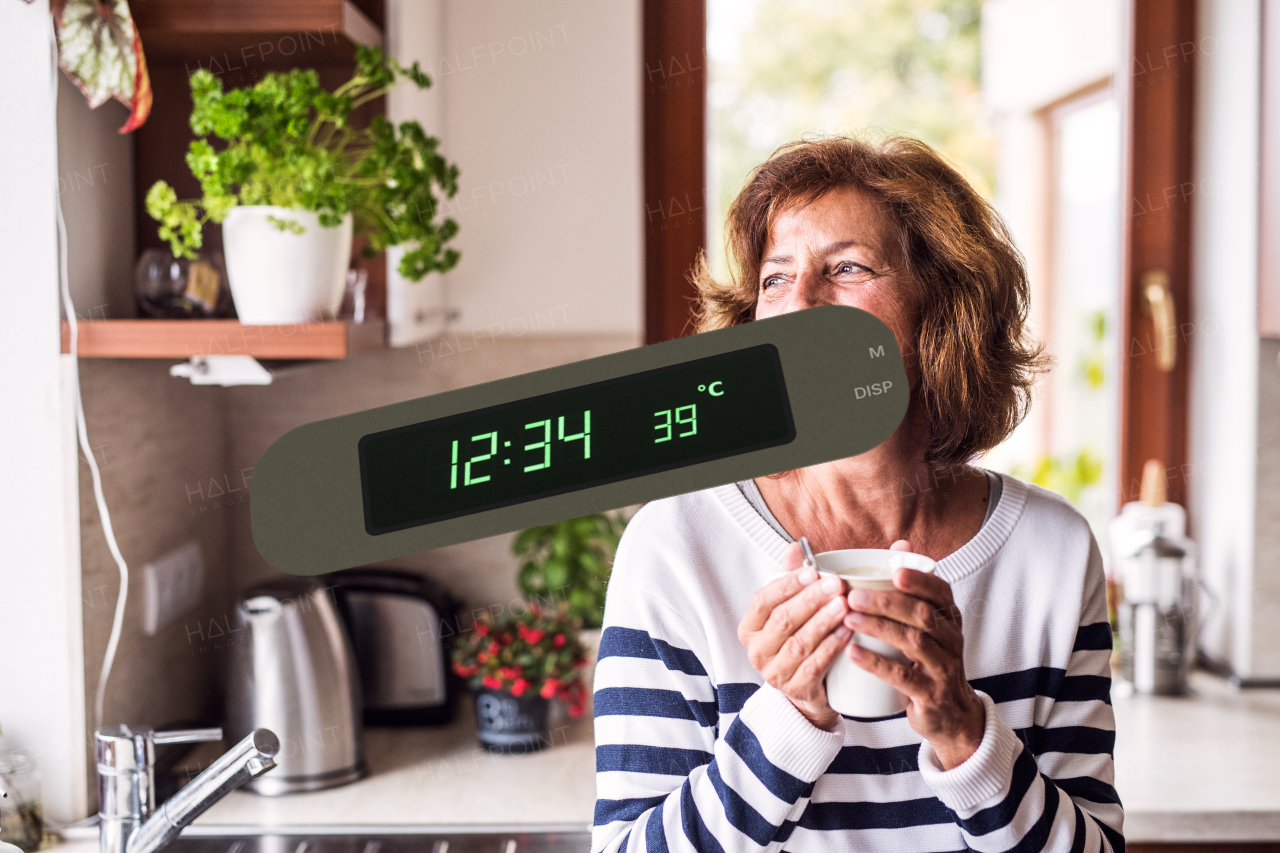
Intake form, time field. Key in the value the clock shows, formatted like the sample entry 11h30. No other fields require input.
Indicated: 12h34
